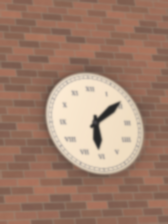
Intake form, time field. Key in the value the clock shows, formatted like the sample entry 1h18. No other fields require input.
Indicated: 6h09
